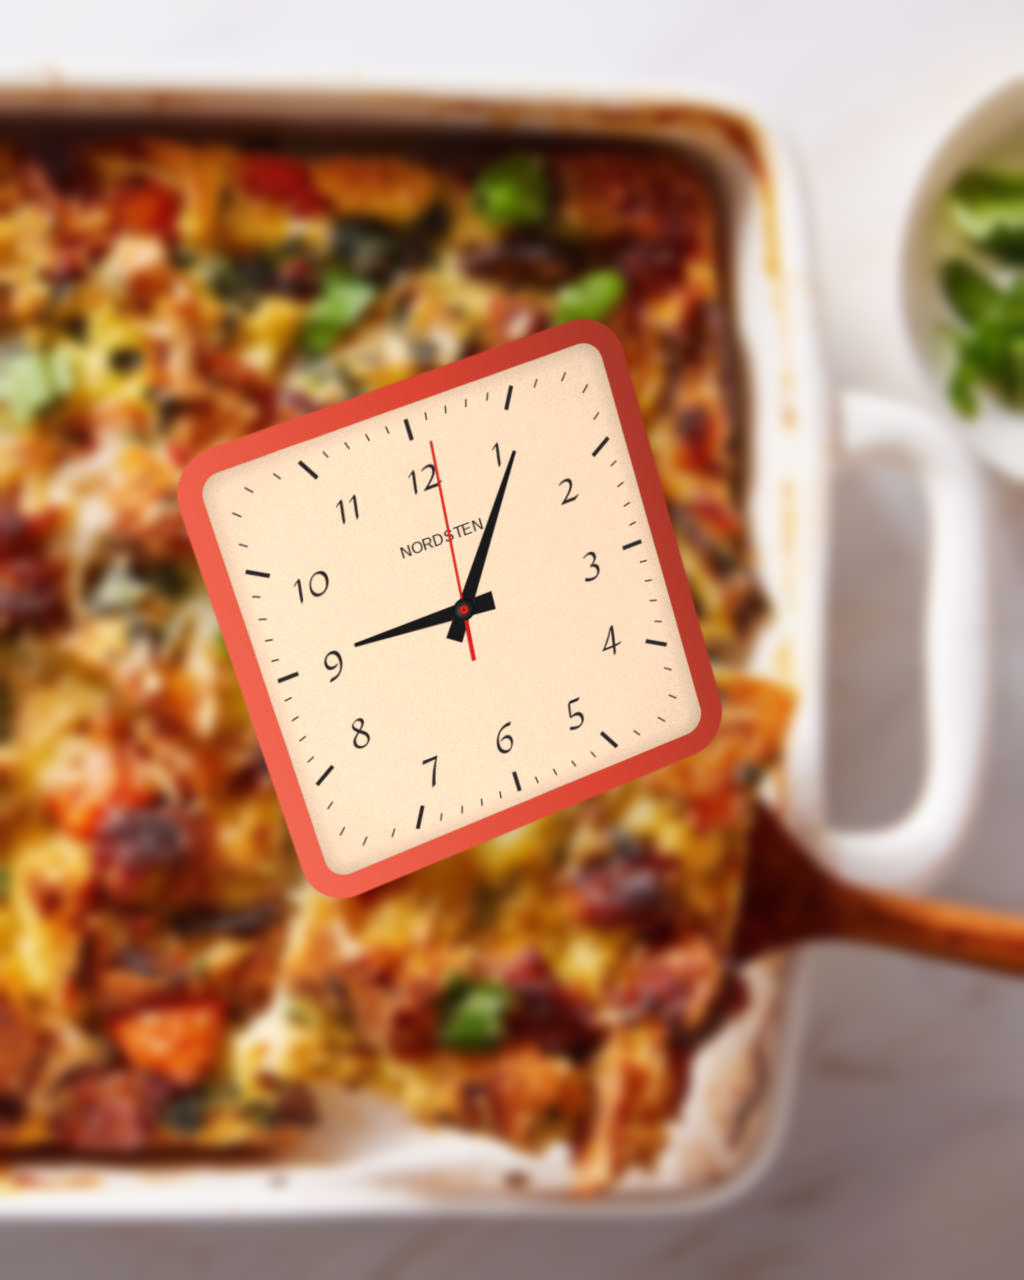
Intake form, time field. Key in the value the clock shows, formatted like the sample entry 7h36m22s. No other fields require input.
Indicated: 9h06m01s
